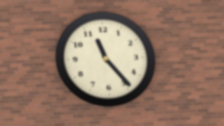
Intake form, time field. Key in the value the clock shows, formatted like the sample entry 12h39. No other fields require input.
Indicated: 11h24
